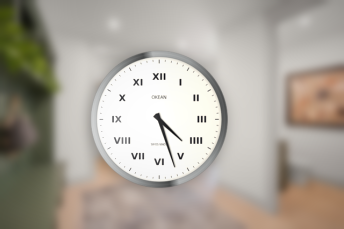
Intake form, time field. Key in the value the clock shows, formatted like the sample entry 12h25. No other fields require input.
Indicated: 4h27
